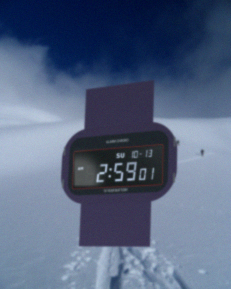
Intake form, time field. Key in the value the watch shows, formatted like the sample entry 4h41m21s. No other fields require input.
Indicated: 2h59m01s
